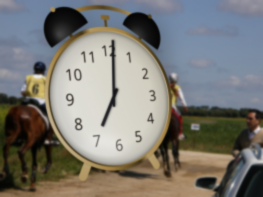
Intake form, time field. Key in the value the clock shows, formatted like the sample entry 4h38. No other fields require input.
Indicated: 7h01
